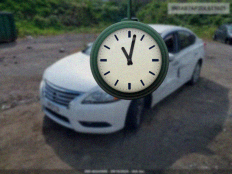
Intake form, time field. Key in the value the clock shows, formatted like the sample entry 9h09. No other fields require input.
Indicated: 11h02
